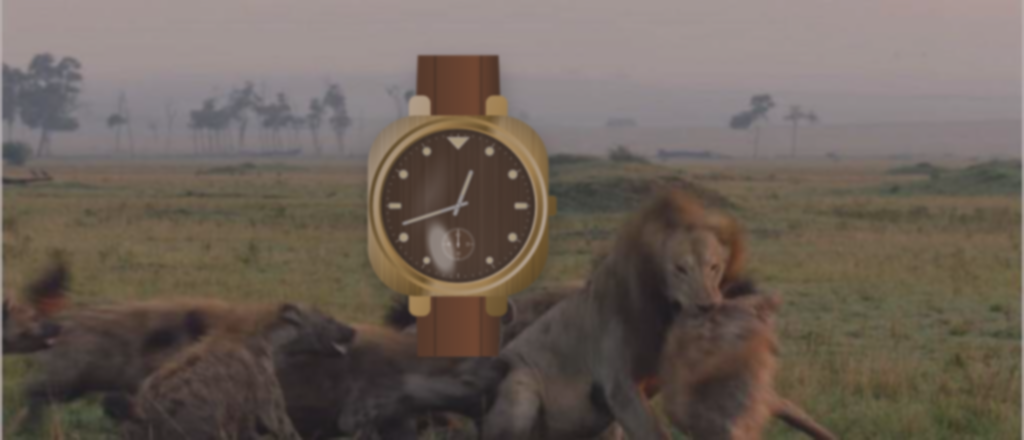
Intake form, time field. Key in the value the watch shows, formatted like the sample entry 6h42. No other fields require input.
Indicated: 12h42
